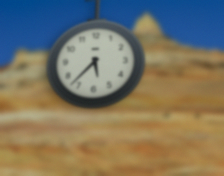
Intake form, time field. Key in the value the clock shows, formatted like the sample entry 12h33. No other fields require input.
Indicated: 5h37
